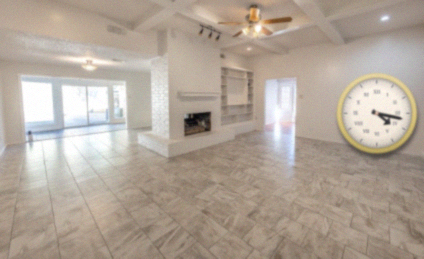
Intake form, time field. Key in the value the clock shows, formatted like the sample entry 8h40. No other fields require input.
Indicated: 4h17
